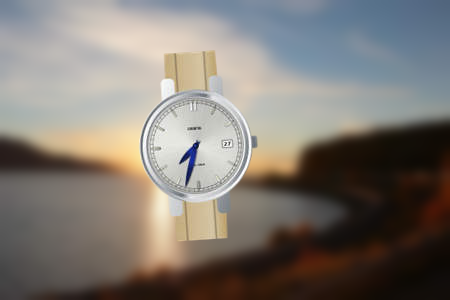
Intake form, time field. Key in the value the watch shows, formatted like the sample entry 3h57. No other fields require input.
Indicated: 7h33
